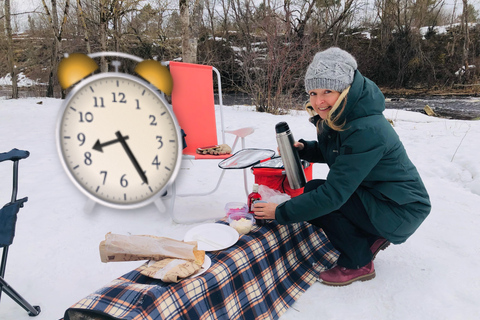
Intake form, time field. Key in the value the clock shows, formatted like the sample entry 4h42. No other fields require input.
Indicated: 8h25
